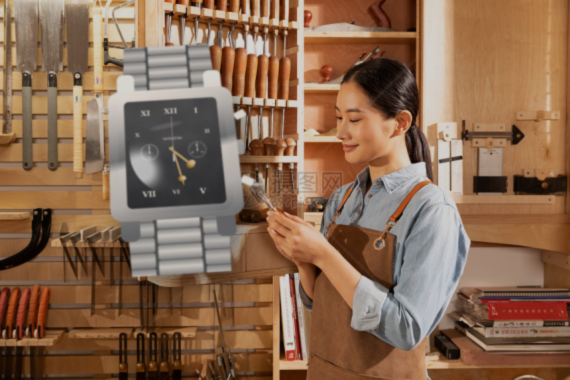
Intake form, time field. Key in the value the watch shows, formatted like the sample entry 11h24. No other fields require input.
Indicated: 4h28
